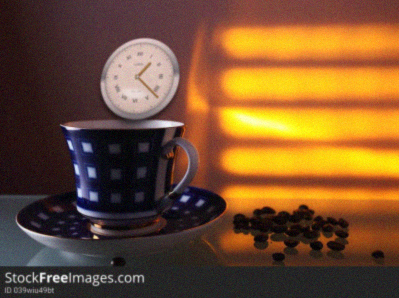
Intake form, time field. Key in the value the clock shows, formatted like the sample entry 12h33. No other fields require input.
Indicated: 1h22
